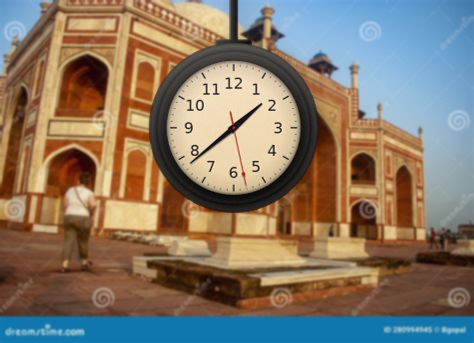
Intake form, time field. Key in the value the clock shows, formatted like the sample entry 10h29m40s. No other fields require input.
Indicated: 1h38m28s
